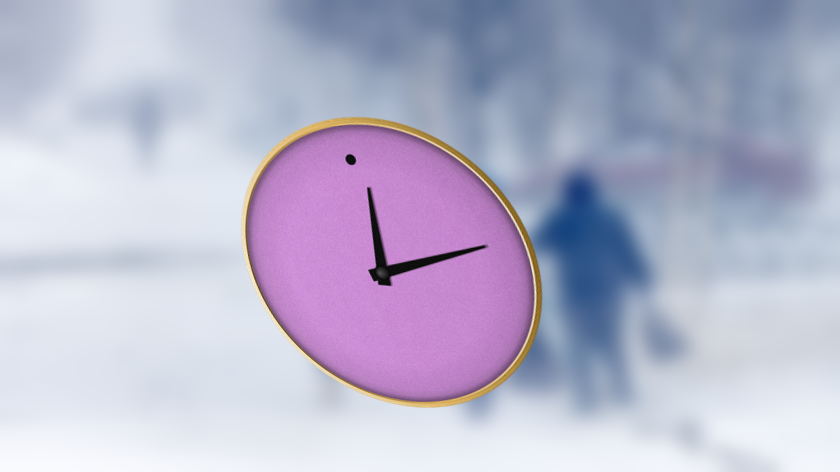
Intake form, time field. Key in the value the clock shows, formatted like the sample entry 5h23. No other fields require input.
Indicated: 12h13
